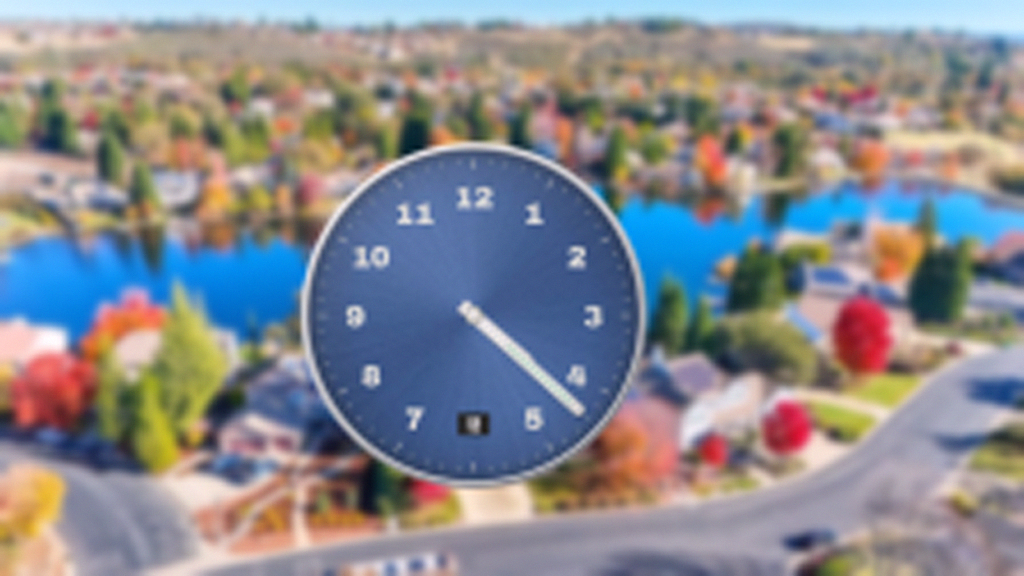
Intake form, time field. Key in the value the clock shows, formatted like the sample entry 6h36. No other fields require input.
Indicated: 4h22
